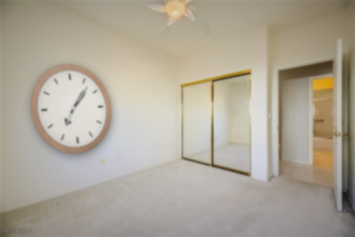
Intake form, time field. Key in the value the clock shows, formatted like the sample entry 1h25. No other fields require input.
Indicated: 7h07
